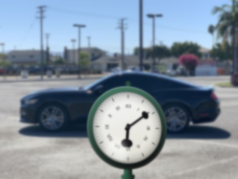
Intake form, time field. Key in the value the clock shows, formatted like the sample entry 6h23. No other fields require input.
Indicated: 6h09
